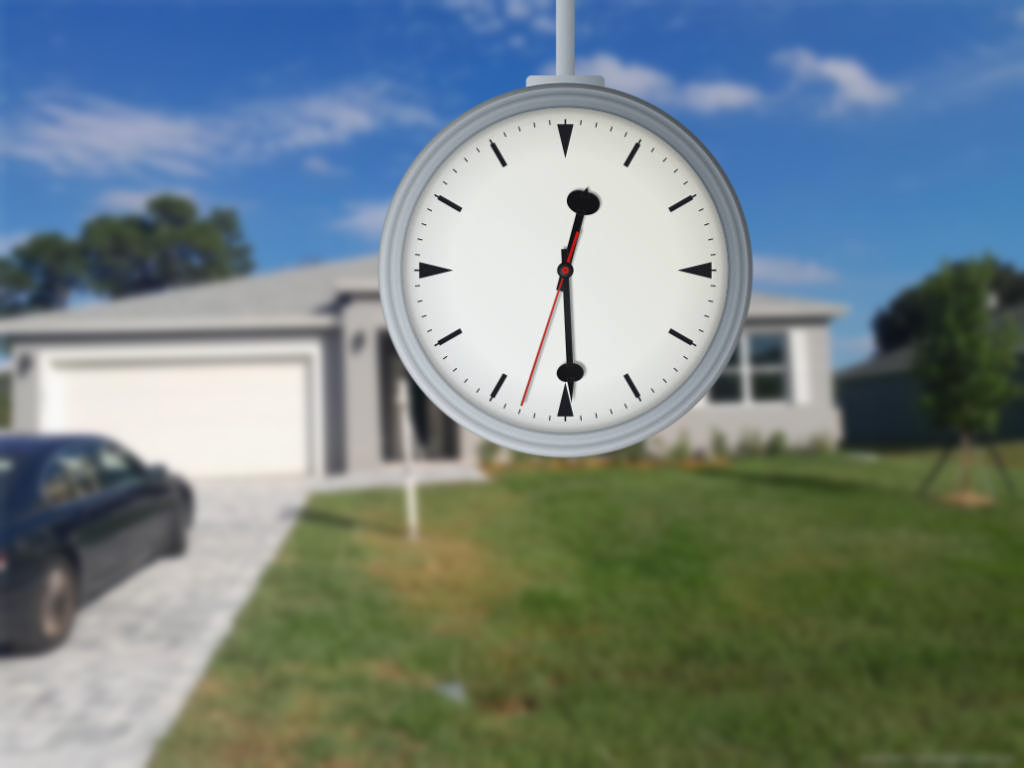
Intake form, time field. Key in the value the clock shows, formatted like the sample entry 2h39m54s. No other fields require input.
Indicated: 12h29m33s
